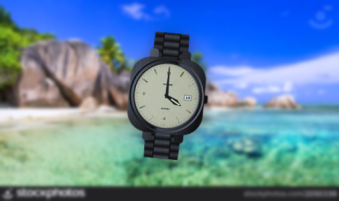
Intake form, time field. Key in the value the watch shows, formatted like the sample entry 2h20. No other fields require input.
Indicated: 4h00
